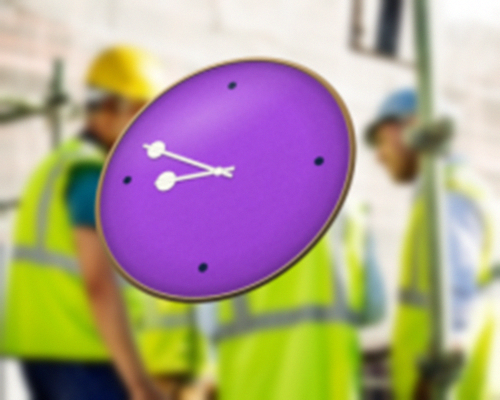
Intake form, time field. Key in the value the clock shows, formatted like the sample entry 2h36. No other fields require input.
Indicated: 8h49
